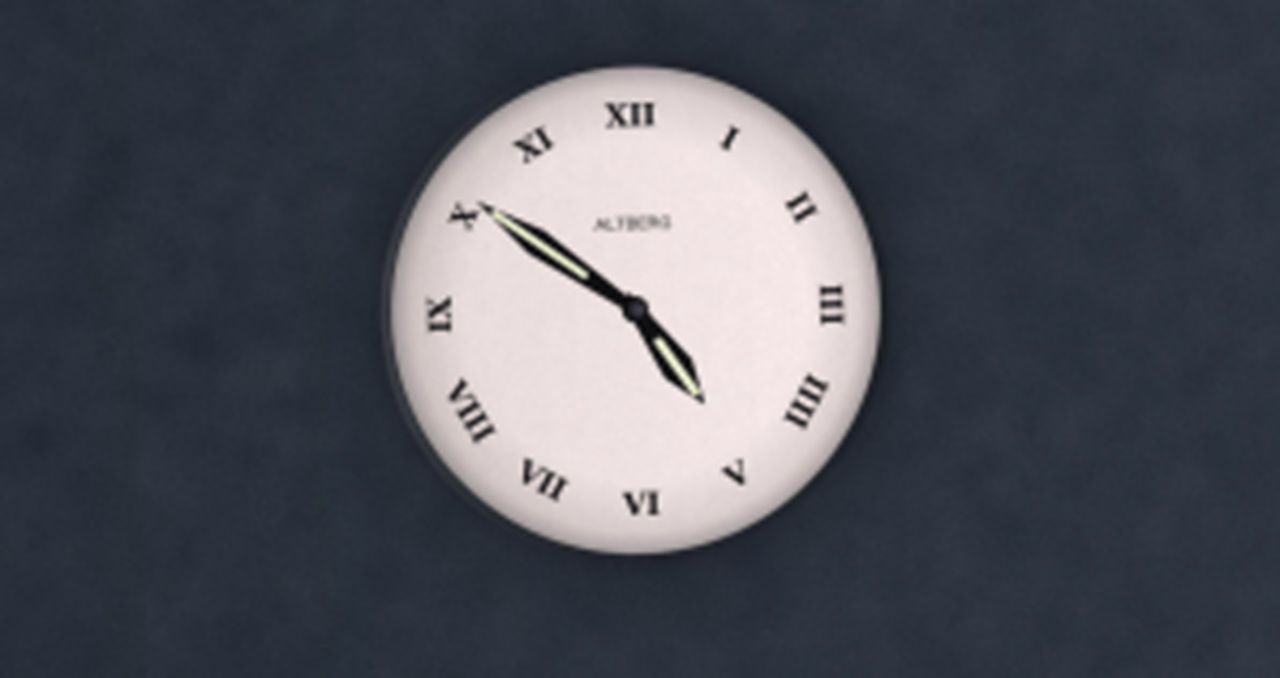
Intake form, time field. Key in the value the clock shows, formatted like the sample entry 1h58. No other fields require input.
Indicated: 4h51
